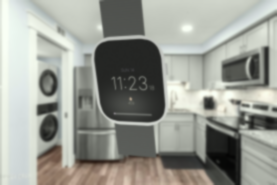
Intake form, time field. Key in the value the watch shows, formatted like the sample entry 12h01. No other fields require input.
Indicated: 11h23
